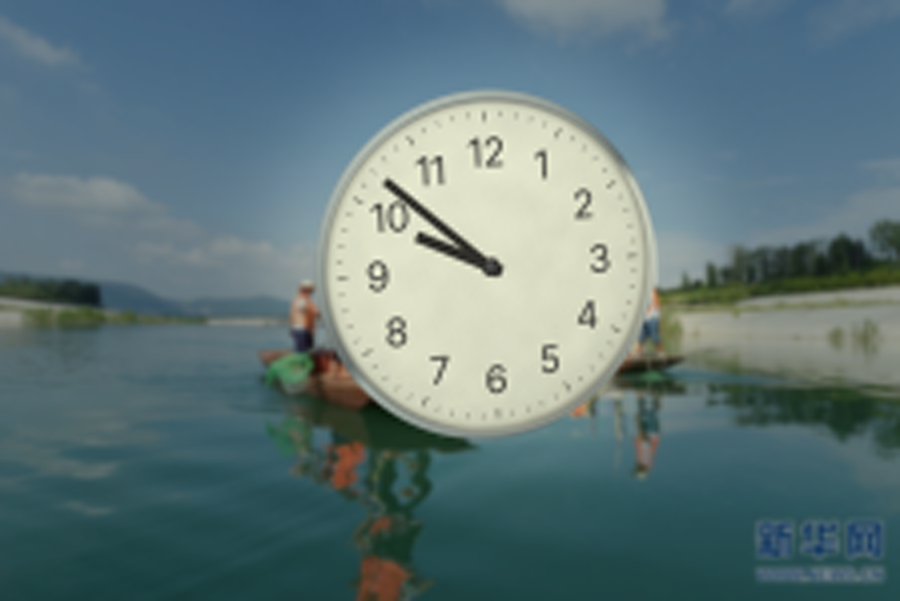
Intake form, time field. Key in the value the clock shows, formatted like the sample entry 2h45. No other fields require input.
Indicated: 9h52
